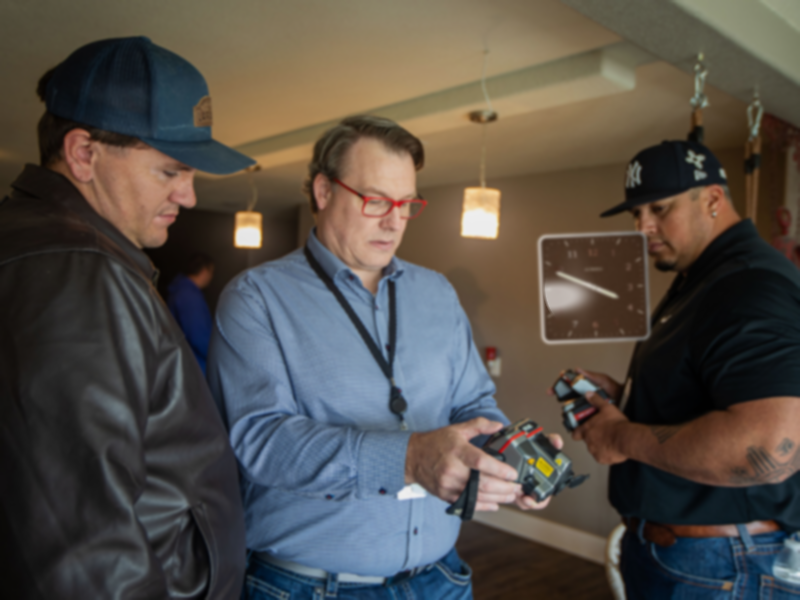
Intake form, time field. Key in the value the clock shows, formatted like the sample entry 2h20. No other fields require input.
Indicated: 3h49
